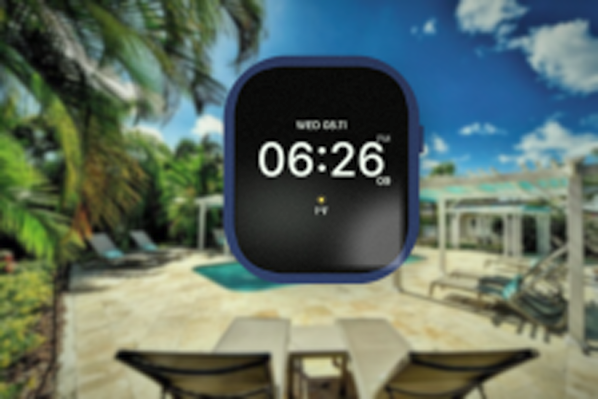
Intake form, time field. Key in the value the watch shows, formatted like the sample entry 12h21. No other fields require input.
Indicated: 6h26
